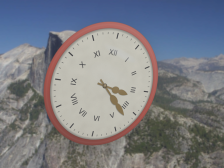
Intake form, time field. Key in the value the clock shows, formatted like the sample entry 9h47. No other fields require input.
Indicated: 3h22
